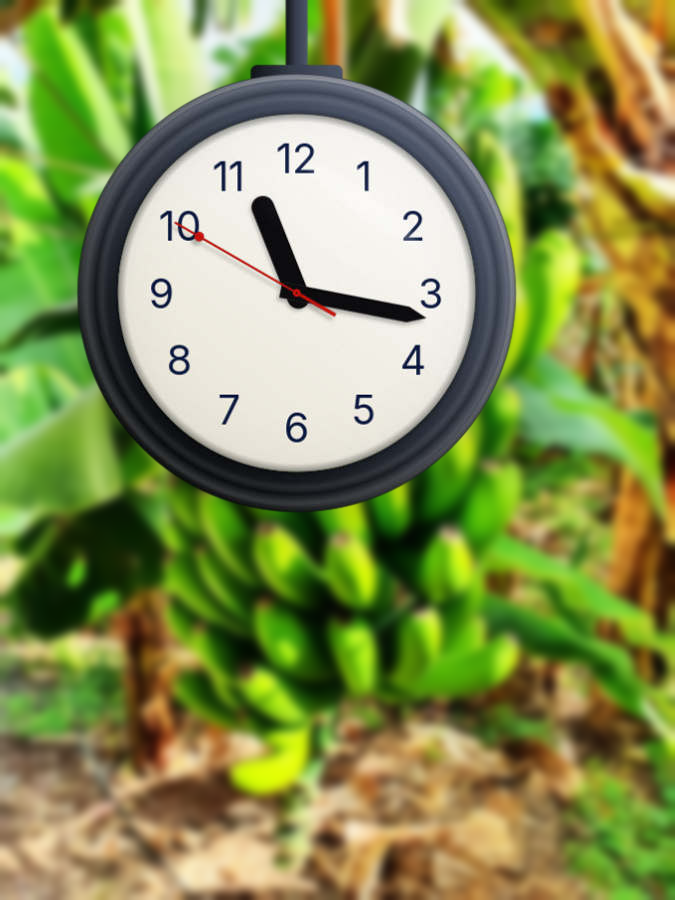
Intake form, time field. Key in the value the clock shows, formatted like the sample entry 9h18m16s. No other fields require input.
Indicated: 11h16m50s
